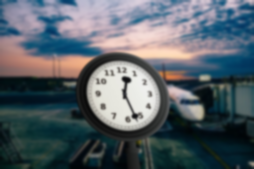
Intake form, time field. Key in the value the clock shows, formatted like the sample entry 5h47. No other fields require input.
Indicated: 12h27
